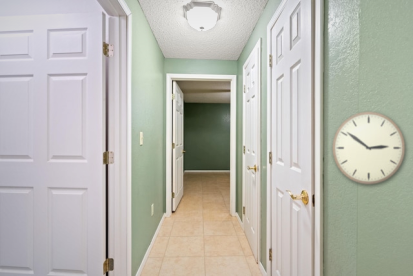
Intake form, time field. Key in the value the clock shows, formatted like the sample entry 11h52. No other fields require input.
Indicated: 2h51
